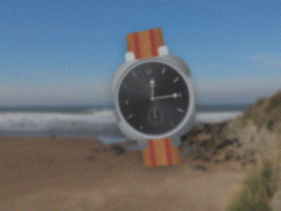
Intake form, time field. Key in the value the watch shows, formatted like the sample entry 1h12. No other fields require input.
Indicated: 12h15
